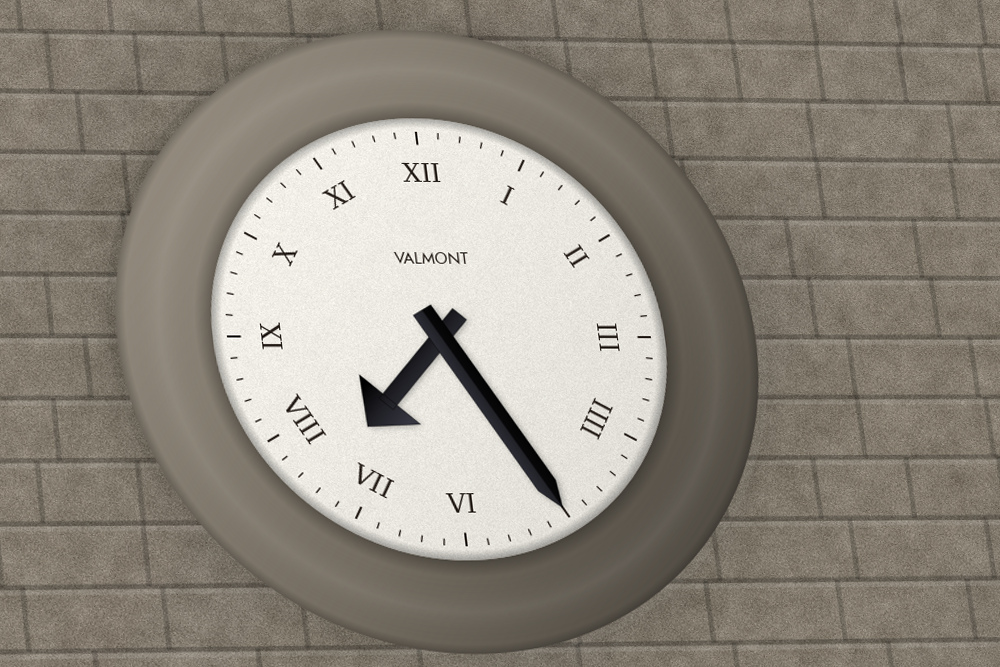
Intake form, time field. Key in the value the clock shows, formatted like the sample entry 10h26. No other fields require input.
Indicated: 7h25
